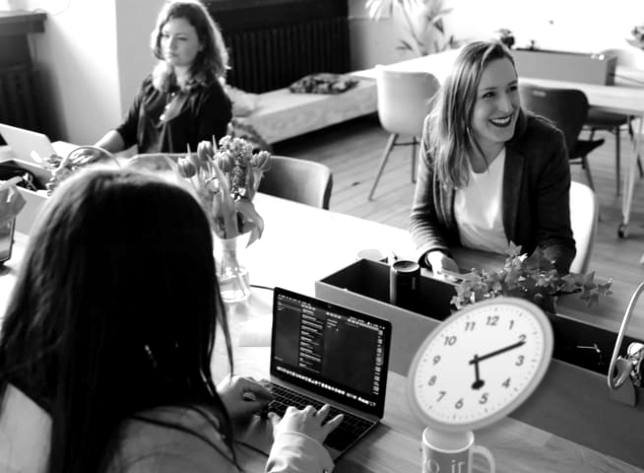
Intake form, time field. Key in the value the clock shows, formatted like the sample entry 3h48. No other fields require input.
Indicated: 5h11
